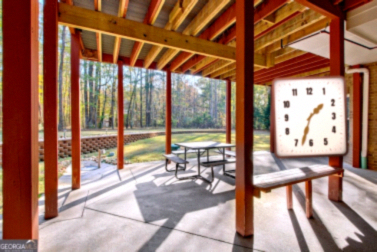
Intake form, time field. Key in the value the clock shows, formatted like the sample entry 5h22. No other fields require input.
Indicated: 1h33
